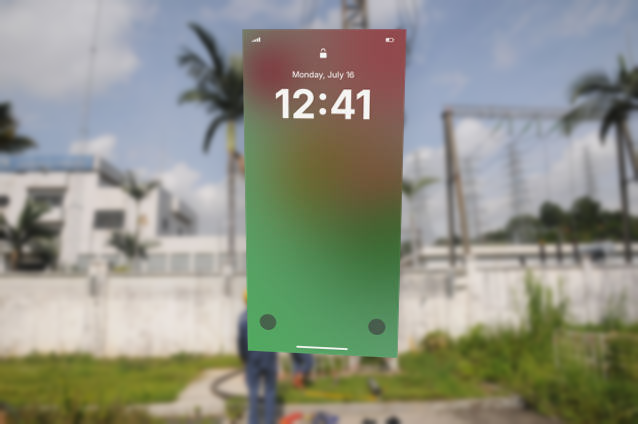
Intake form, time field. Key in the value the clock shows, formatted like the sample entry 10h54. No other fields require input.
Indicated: 12h41
